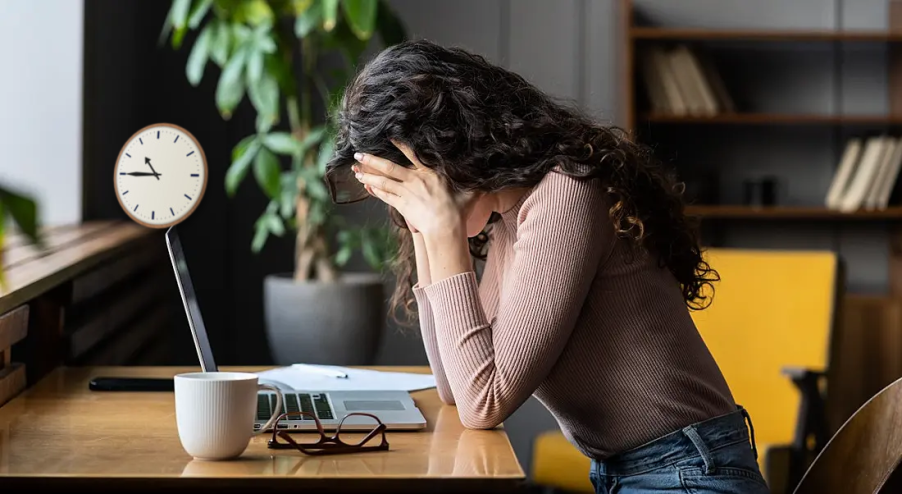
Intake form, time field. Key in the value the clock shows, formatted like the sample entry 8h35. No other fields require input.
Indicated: 10h45
